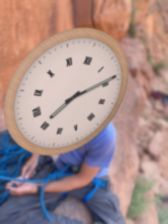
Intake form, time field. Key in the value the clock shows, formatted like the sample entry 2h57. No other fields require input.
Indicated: 7h09
